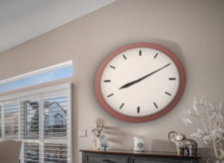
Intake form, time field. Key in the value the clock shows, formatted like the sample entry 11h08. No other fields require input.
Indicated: 8h10
